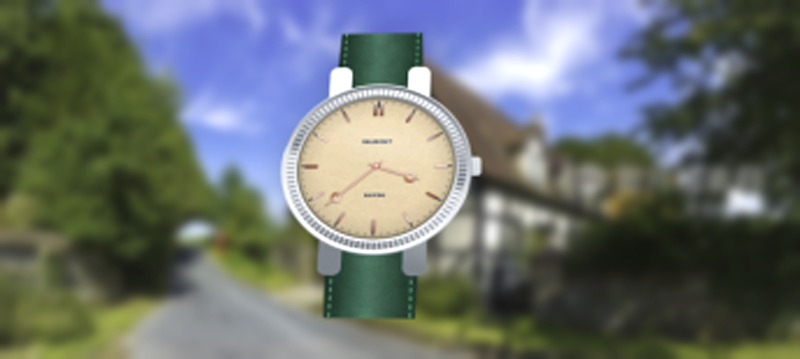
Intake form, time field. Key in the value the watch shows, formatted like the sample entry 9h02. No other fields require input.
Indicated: 3h38
